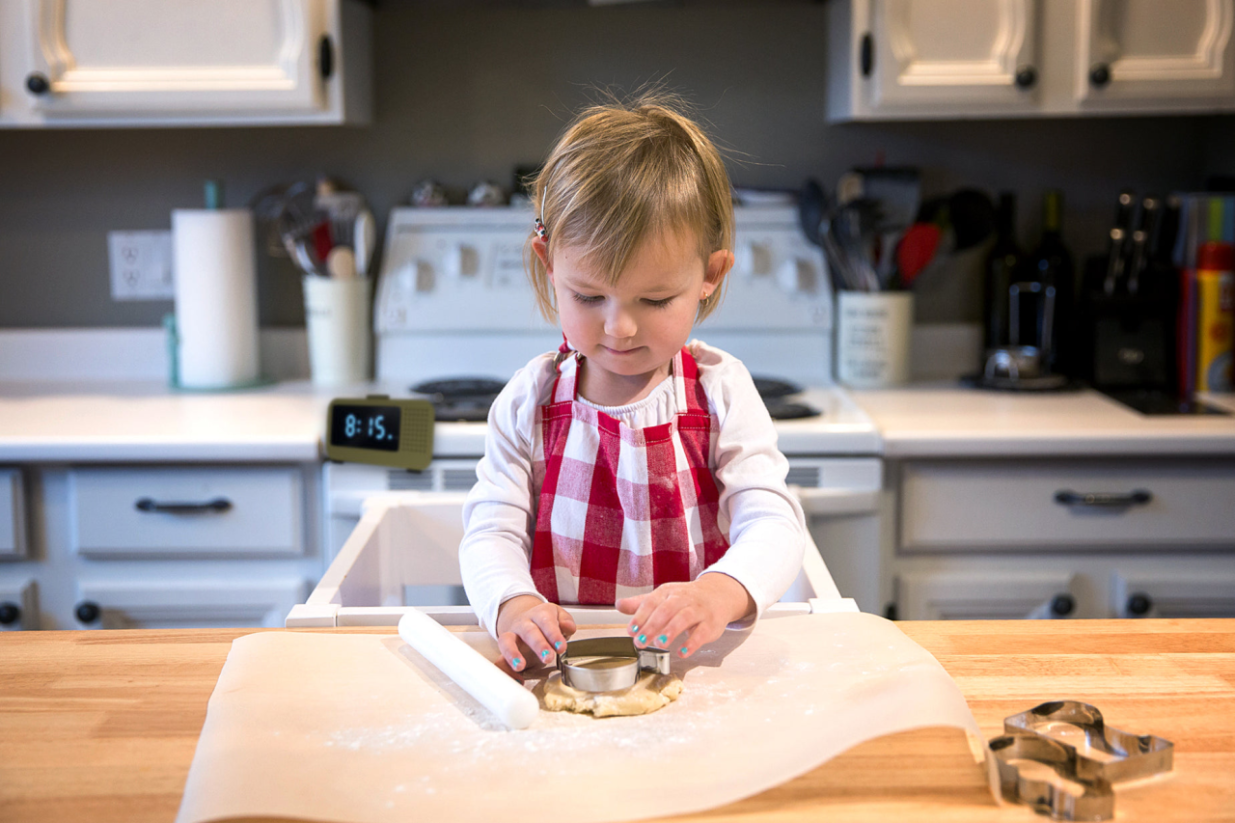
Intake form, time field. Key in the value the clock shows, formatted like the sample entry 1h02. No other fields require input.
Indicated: 8h15
